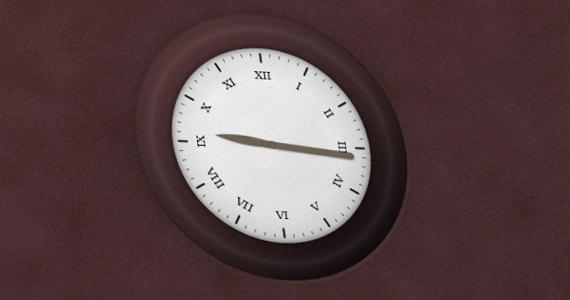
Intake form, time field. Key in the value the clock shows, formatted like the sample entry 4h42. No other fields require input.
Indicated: 9h16
